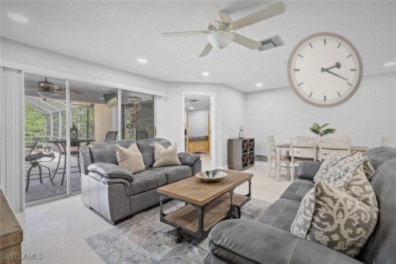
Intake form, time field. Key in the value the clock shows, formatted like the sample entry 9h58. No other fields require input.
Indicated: 2h19
